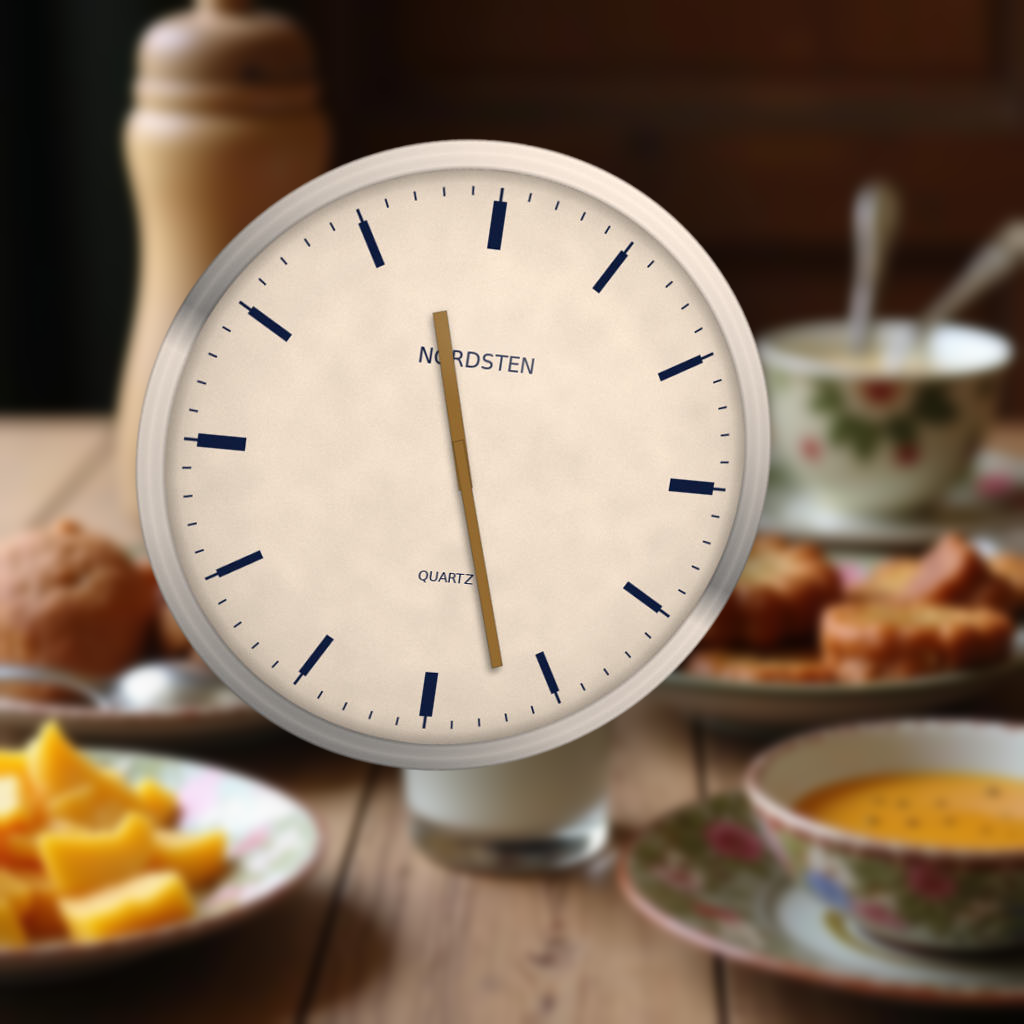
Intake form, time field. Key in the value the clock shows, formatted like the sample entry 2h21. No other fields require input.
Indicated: 11h27
